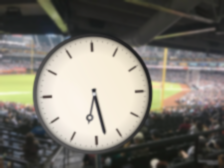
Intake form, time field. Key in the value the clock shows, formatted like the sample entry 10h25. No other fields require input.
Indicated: 6h28
